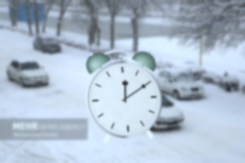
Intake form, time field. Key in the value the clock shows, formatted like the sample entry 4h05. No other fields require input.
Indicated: 12h10
